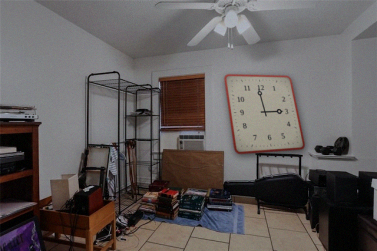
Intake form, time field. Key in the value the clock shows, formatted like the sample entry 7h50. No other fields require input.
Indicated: 2h59
